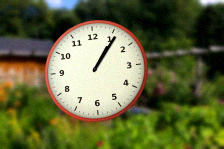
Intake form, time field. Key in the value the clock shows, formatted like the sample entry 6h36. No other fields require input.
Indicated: 1h06
